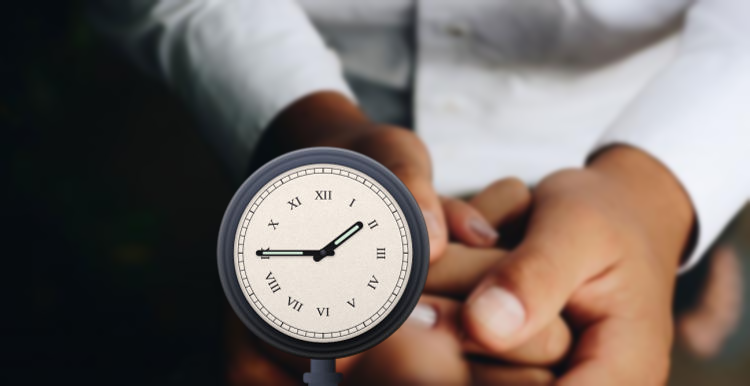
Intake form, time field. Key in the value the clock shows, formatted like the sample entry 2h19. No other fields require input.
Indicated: 1h45
